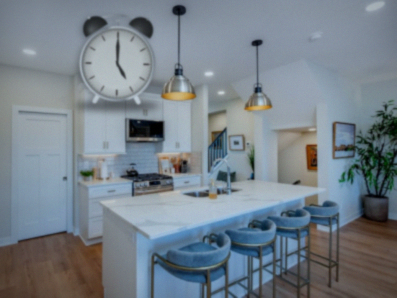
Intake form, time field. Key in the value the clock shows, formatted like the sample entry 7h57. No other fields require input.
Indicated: 5h00
